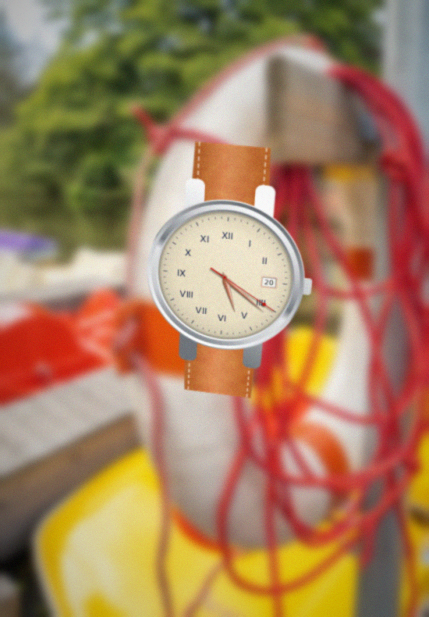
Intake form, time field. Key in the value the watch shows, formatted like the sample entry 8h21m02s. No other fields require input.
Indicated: 5h21m20s
